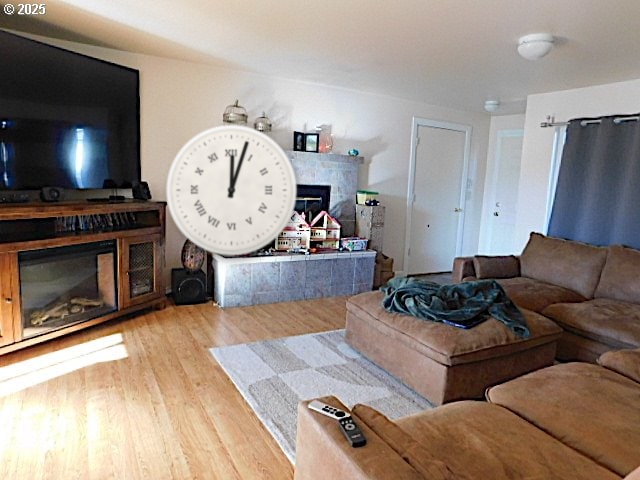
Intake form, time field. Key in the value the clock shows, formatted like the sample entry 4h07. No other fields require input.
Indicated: 12h03
